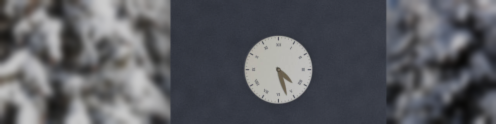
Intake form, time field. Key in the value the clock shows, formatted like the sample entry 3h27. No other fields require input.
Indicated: 4h27
